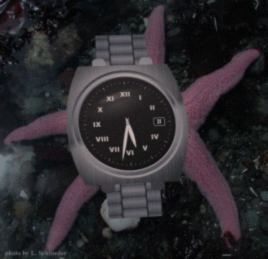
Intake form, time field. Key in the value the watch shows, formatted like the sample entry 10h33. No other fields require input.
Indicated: 5h32
